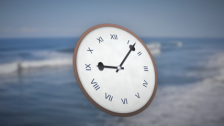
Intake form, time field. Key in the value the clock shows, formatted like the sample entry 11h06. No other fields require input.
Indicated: 9h07
